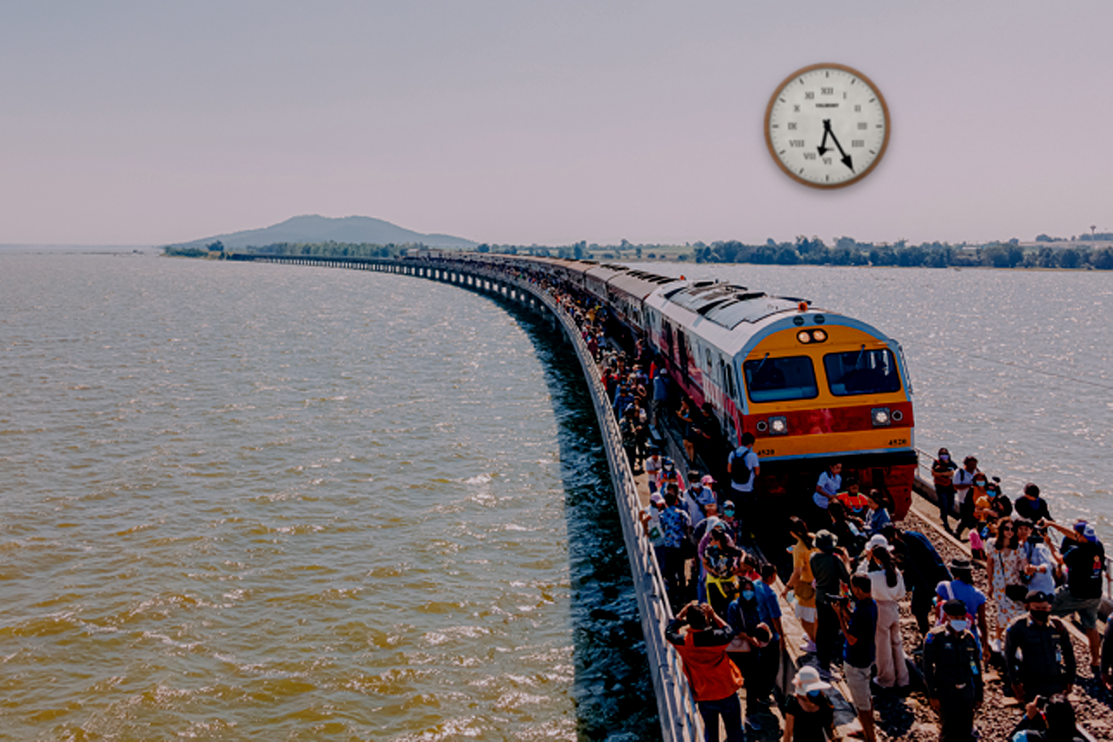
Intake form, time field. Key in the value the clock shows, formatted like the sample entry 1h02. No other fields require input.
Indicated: 6h25
